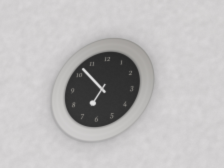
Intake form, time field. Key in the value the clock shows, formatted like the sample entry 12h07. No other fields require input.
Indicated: 6h52
